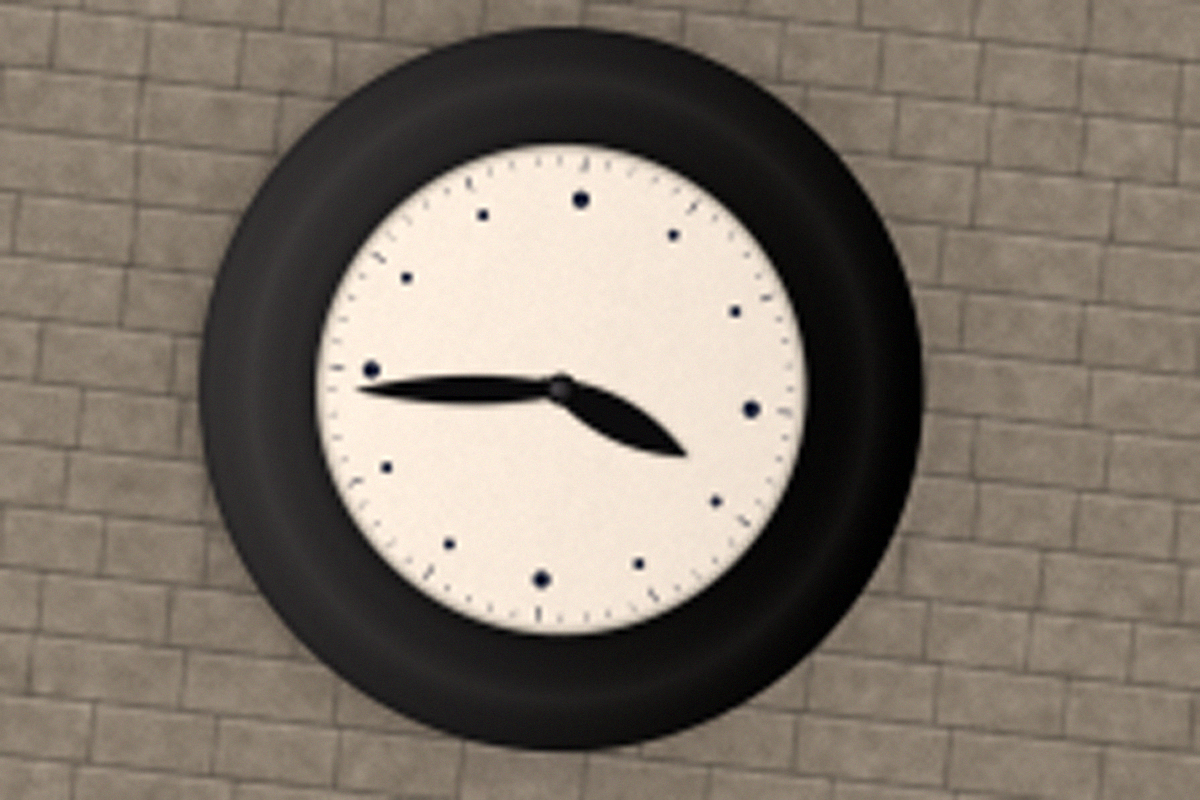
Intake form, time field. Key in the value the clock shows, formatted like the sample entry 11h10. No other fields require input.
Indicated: 3h44
